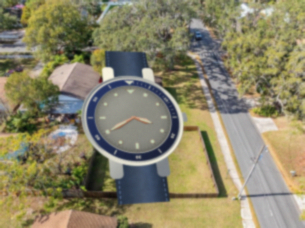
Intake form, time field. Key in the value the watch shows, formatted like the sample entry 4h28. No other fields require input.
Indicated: 3h40
